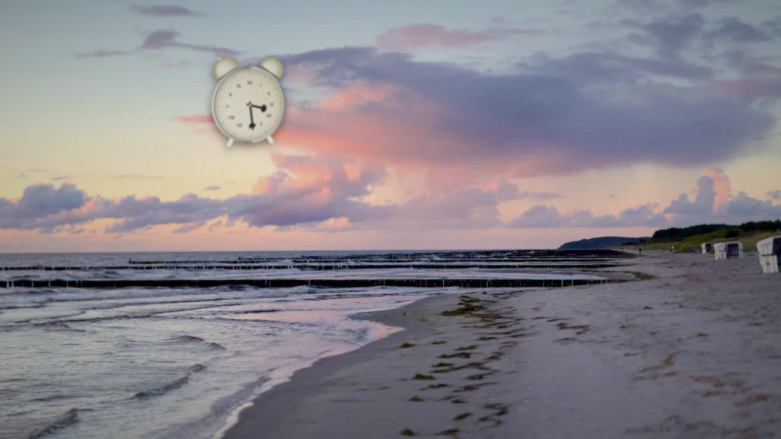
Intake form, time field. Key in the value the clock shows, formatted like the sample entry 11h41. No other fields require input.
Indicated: 3h29
